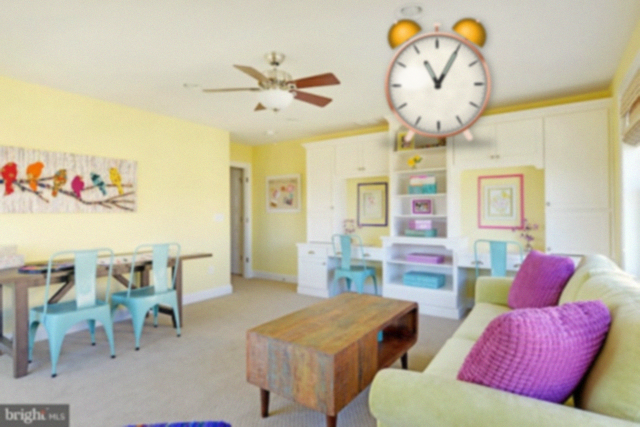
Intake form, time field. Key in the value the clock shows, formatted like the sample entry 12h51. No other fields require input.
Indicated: 11h05
